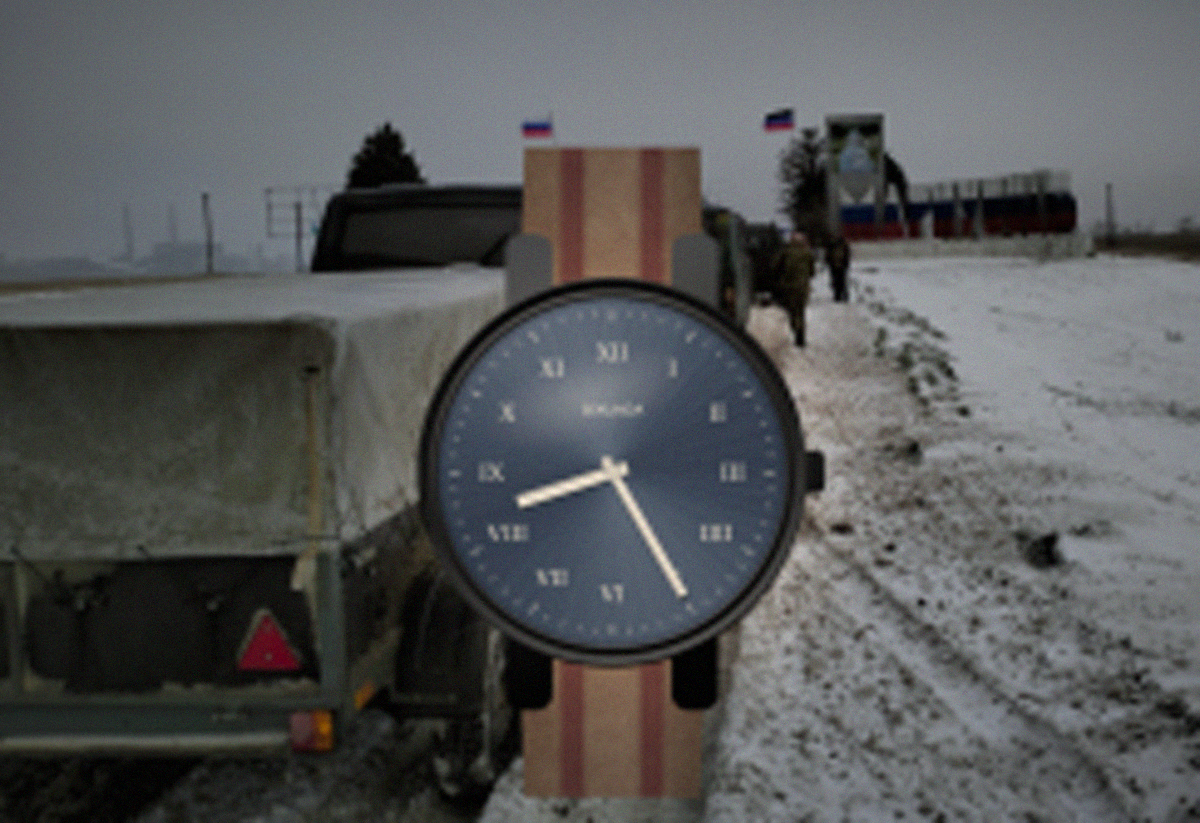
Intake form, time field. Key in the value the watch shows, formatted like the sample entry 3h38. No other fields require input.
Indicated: 8h25
